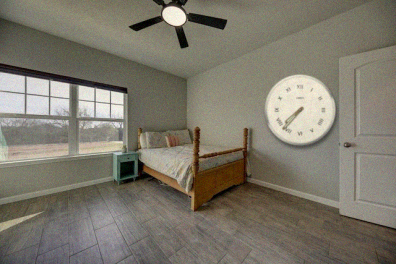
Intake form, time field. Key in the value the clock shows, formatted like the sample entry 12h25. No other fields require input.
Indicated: 7h37
